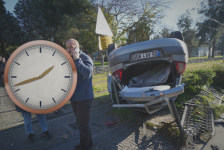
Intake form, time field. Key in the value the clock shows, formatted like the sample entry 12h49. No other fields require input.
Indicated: 1h42
